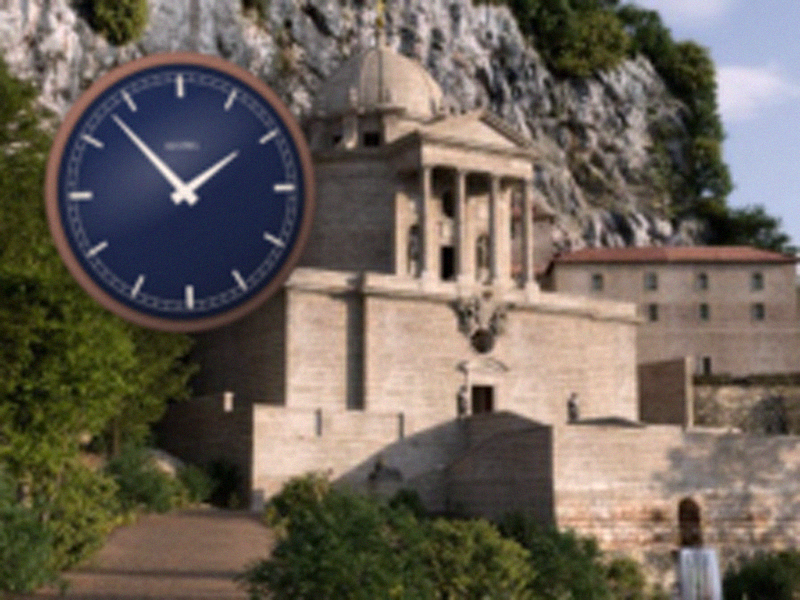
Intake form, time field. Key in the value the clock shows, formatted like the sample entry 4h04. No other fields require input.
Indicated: 1h53
